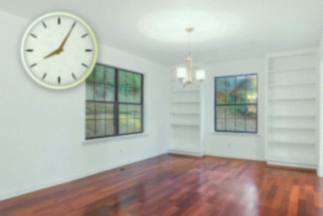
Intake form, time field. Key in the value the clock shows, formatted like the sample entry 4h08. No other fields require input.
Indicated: 8h05
